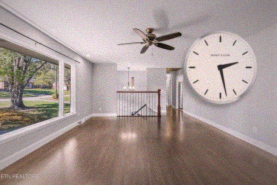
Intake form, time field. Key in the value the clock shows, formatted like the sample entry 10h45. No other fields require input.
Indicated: 2h28
